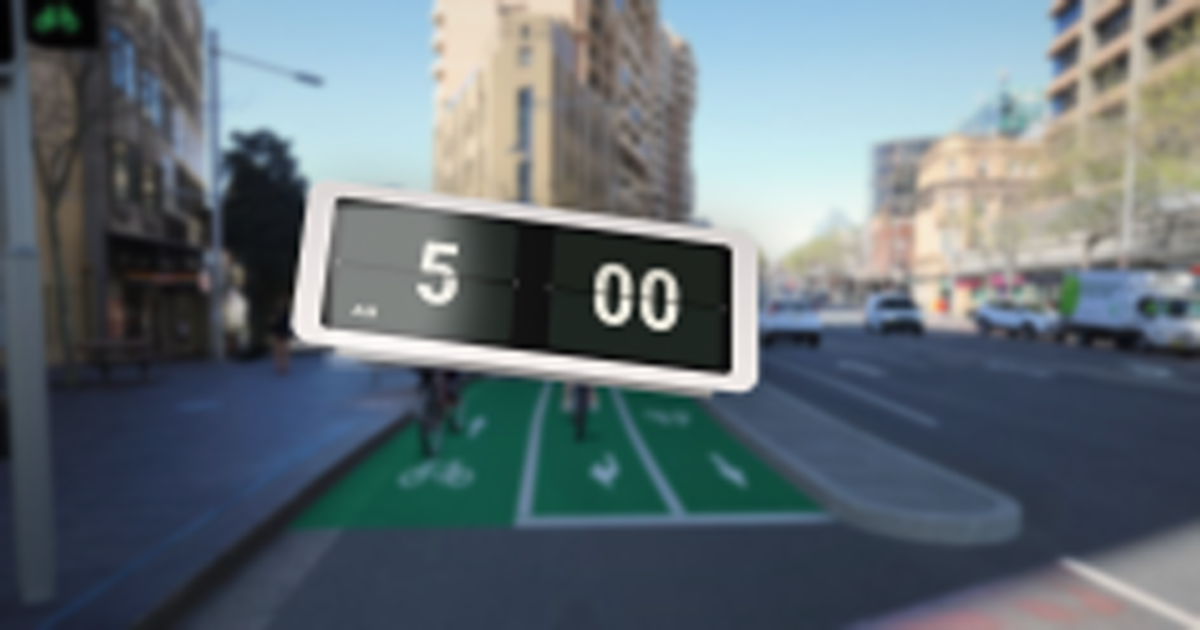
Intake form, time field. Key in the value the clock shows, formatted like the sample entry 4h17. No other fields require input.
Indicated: 5h00
